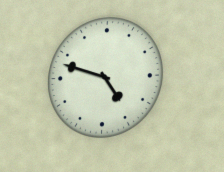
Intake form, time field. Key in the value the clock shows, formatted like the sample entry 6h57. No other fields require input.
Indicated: 4h48
